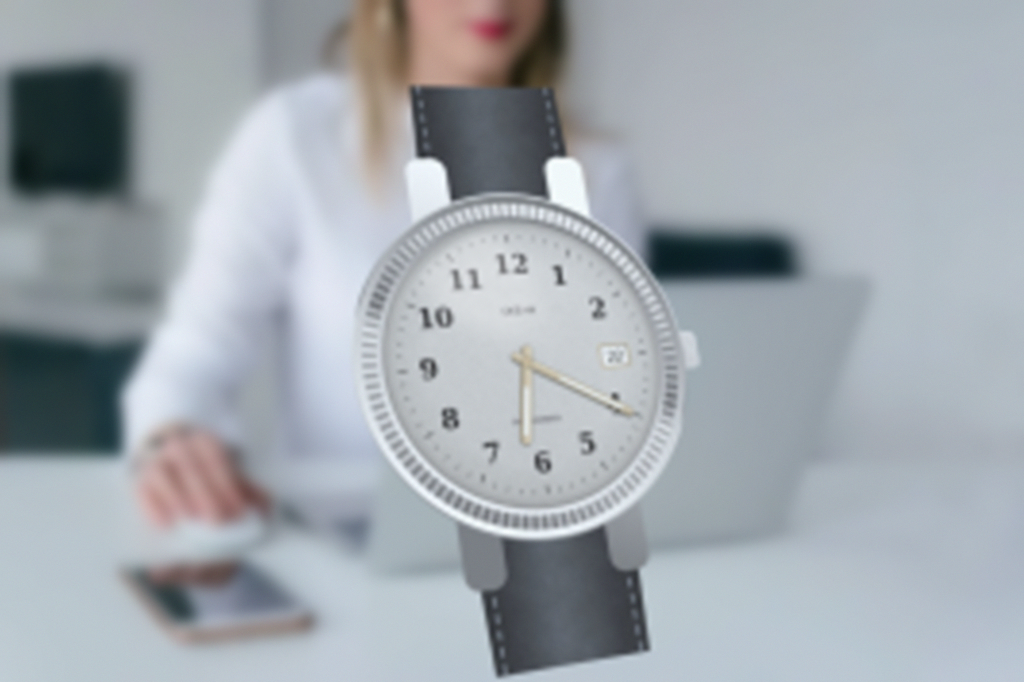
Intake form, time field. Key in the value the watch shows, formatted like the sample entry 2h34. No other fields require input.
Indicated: 6h20
